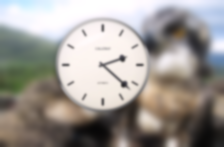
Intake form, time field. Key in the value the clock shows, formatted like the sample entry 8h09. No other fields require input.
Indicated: 2h22
